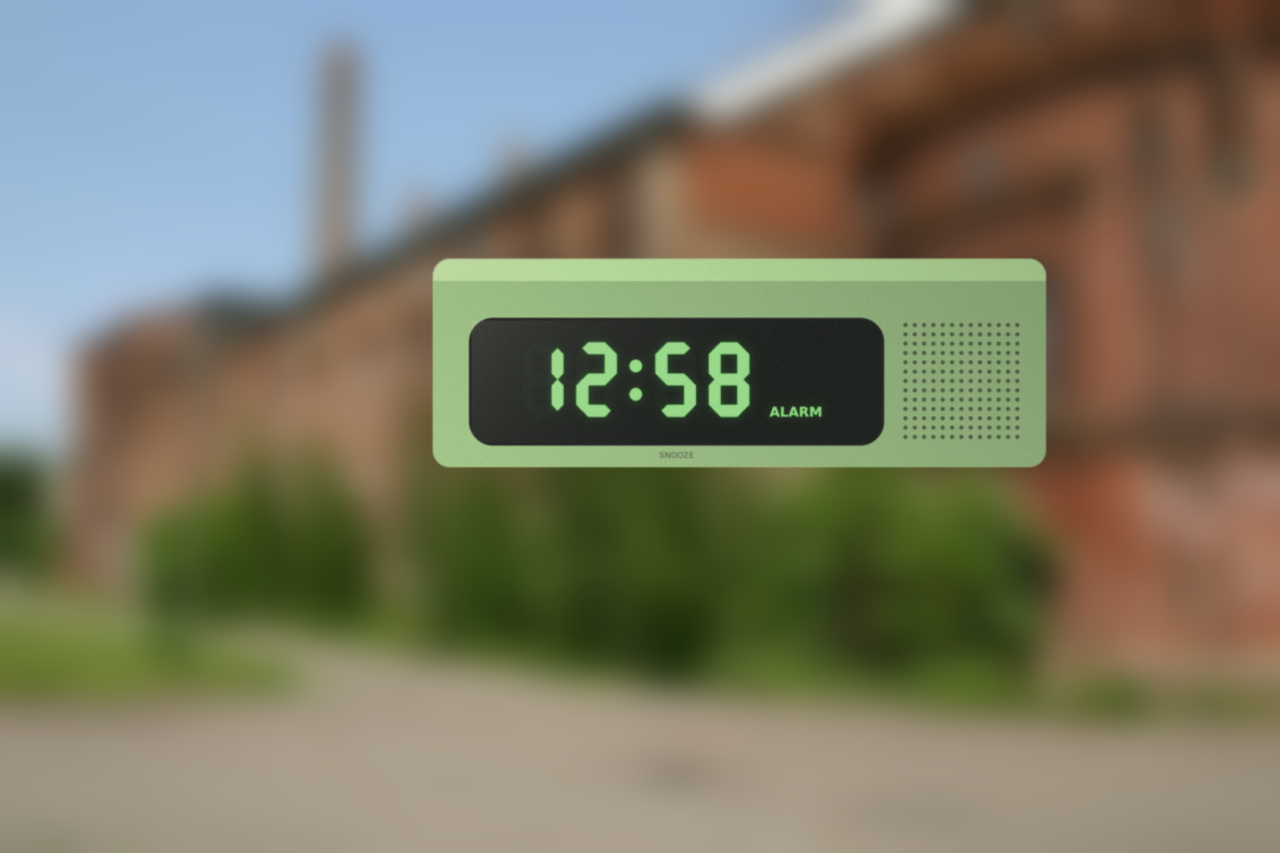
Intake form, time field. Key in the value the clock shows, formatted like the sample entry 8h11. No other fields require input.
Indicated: 12h58
